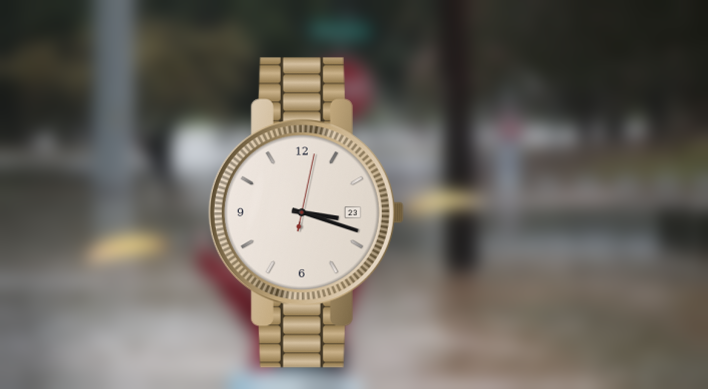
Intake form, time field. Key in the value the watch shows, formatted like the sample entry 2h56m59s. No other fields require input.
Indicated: 3h18m02s
